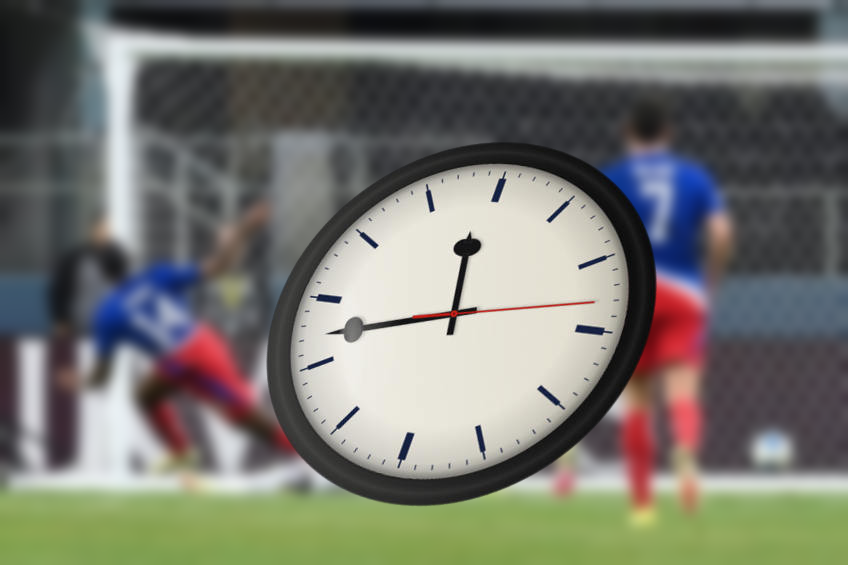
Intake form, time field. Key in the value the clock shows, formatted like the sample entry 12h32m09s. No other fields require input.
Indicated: 11h42m13s
